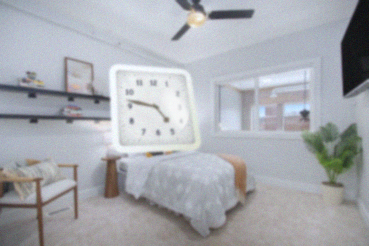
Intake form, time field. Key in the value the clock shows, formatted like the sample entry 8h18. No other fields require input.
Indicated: 4h47
